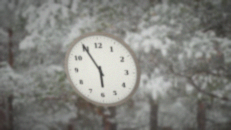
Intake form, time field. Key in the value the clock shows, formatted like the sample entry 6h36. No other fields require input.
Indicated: 5h55
